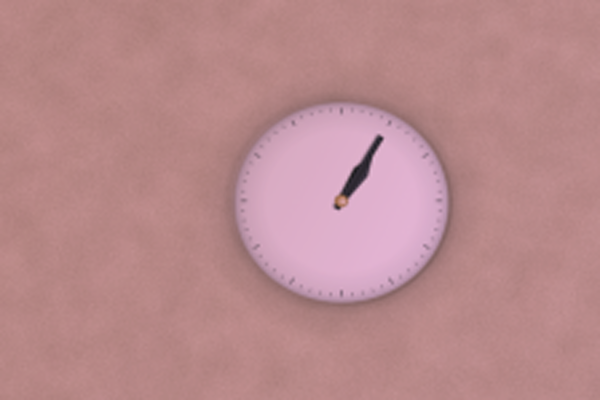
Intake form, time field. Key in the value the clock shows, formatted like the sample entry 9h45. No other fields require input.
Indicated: 1h05
